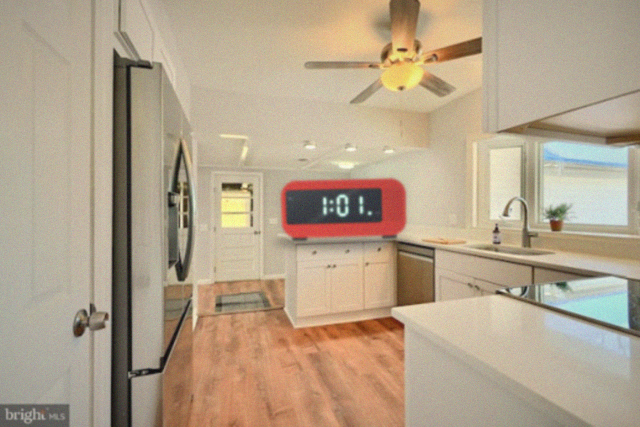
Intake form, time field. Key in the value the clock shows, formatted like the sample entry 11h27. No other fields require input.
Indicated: 1h01
